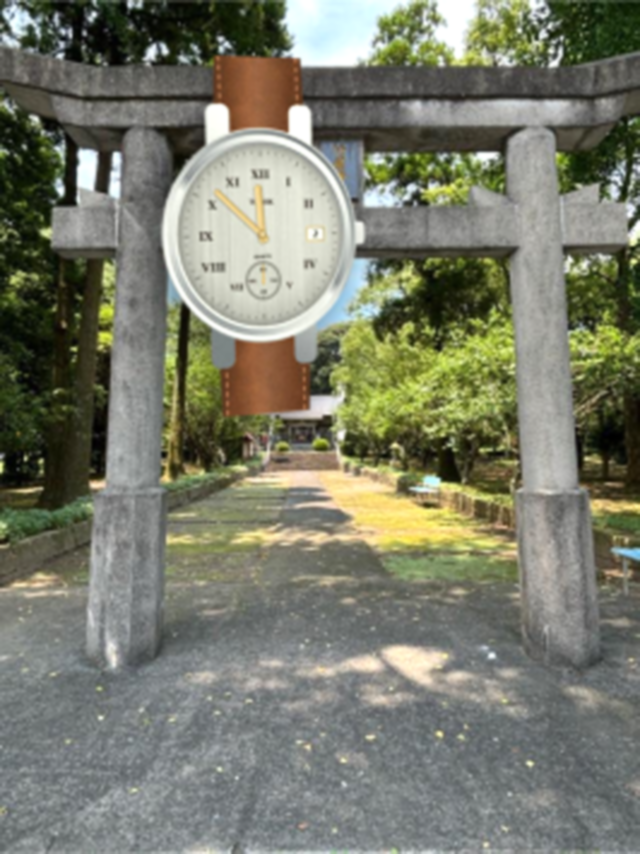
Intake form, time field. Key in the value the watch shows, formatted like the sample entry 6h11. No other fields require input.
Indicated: 11h52
